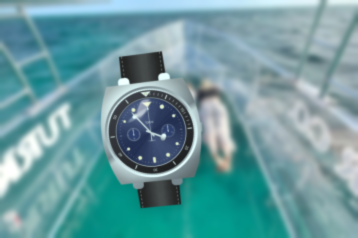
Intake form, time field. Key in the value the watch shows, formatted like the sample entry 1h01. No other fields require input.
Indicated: 3h54
